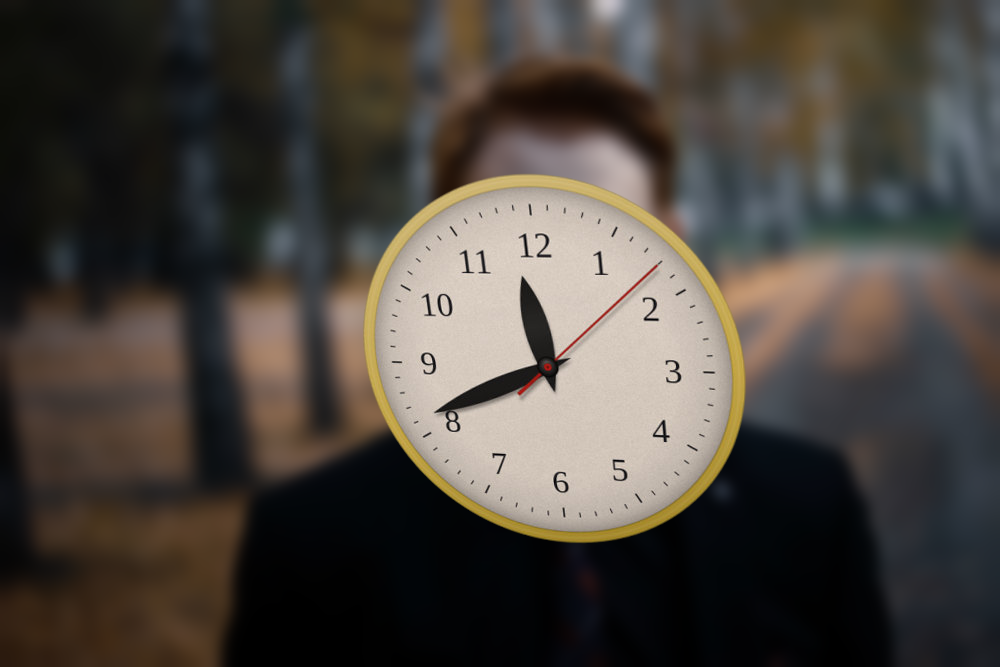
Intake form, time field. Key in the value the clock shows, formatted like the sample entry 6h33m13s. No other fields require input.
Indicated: 11h41m08s
